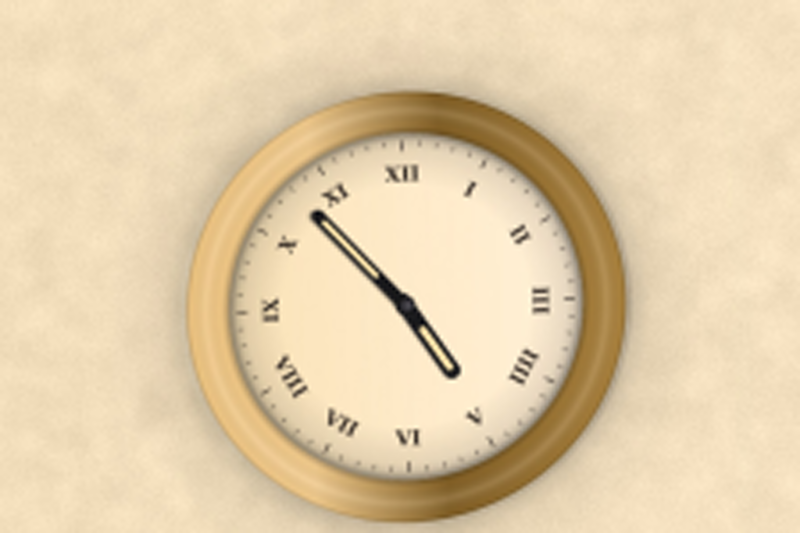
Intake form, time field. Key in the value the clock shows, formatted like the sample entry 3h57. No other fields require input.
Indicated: 4h53
